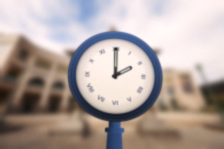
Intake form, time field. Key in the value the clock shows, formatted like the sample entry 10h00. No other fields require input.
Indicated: 2h00
